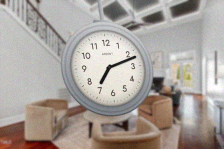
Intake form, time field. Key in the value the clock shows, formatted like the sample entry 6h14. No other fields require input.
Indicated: 7h12
